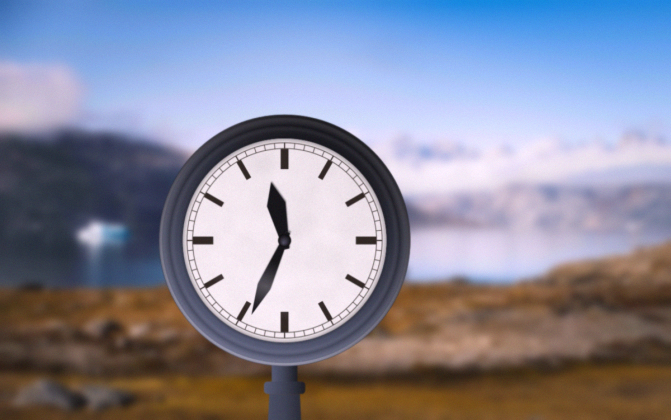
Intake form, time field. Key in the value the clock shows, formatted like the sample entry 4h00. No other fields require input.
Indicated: 11h34
